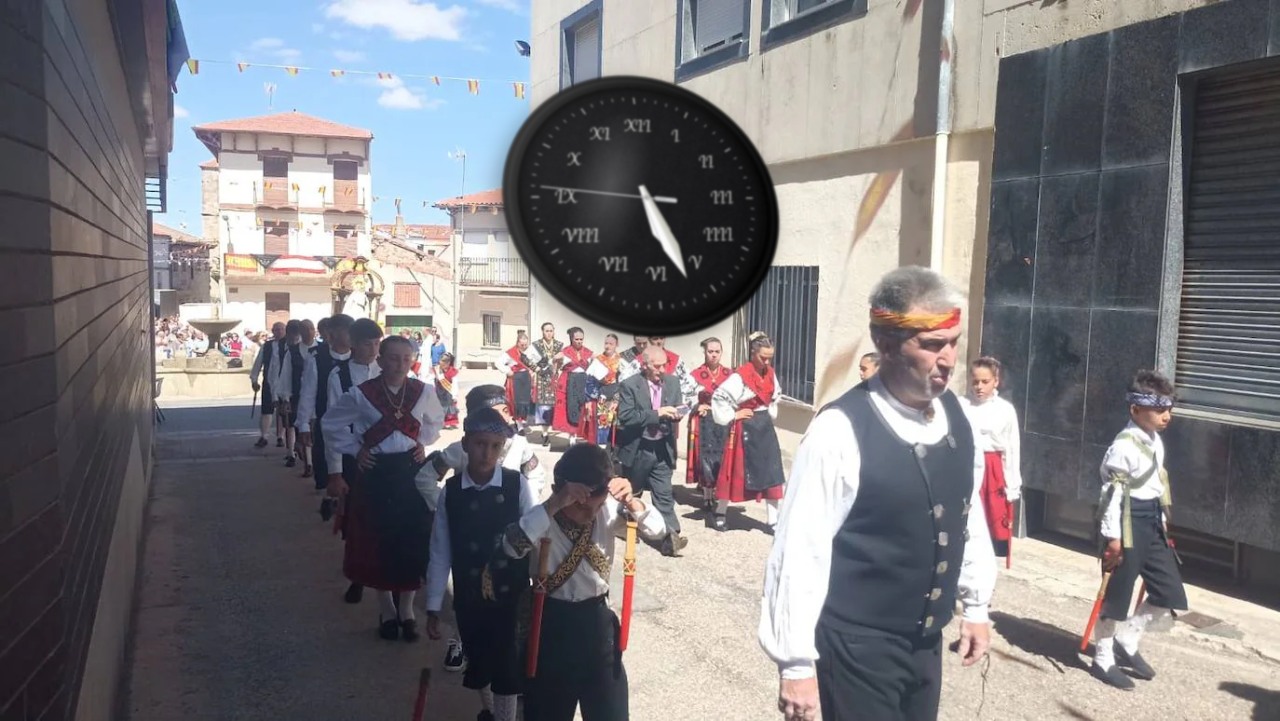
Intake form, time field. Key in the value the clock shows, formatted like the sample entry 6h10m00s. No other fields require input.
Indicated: 5h26m46s
